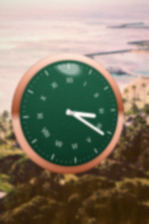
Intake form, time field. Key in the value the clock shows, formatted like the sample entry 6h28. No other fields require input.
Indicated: 3h21
